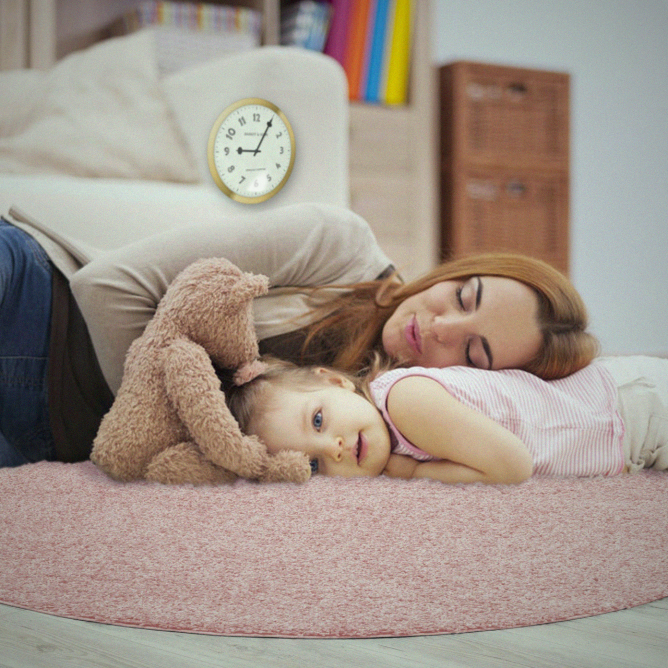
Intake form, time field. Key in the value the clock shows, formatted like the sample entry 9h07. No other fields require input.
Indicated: 9h05
